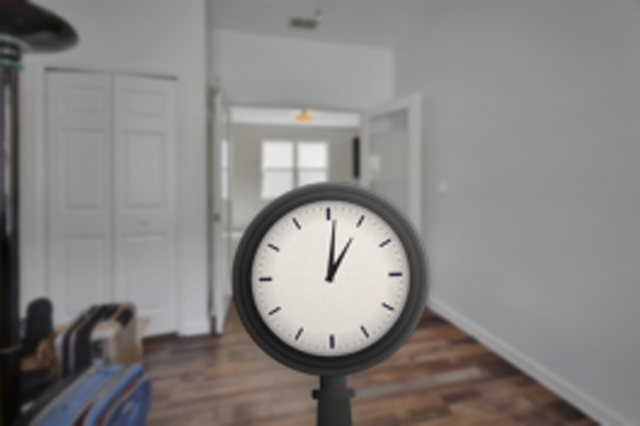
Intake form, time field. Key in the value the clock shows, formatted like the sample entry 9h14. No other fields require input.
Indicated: 1h01
